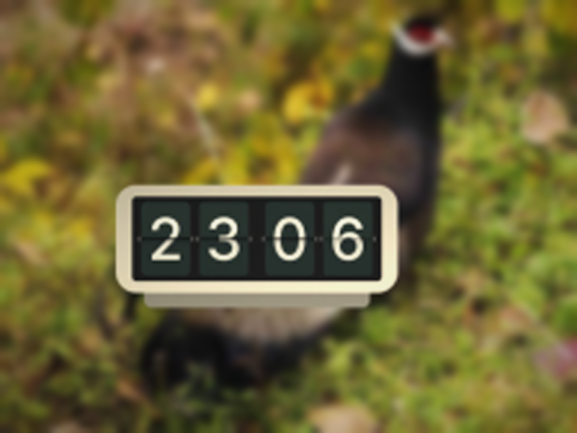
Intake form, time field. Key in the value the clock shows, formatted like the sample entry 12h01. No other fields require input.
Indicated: 23h06
